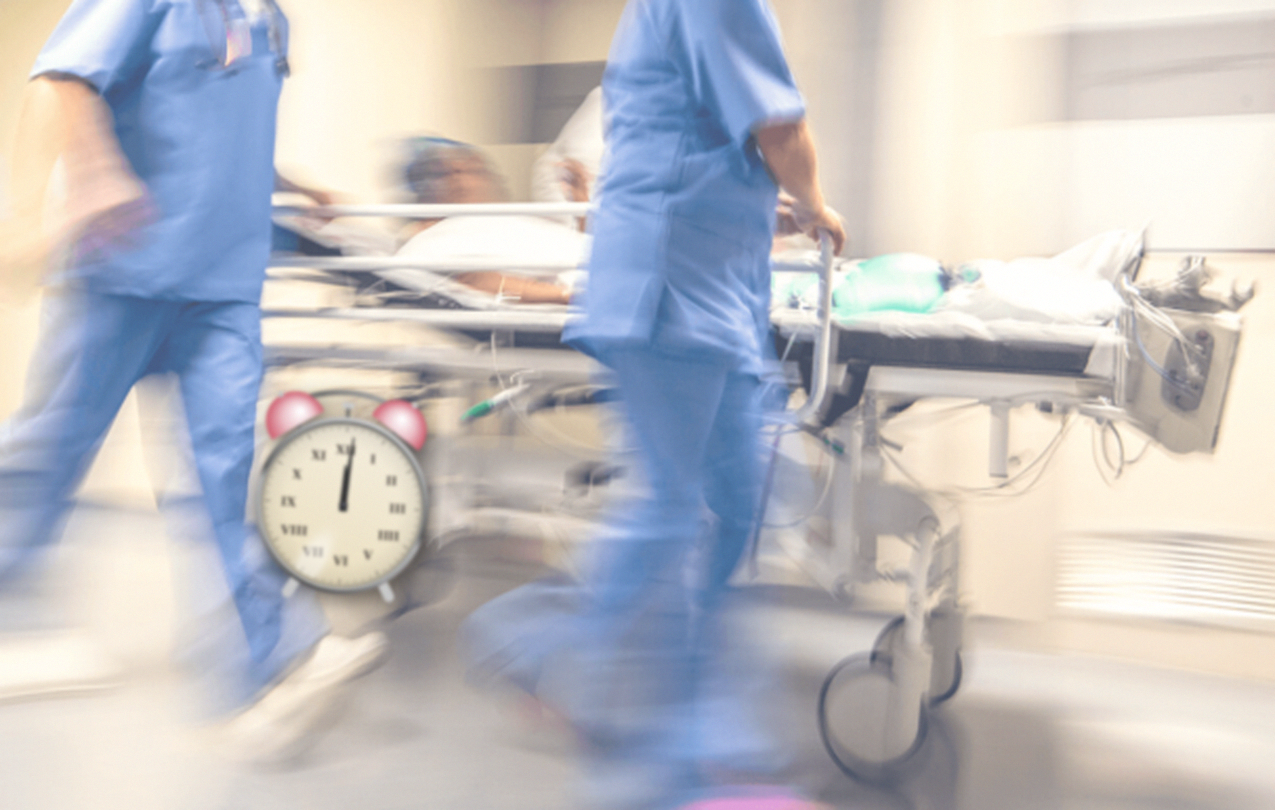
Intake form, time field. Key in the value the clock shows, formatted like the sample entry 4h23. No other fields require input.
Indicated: 12h01
